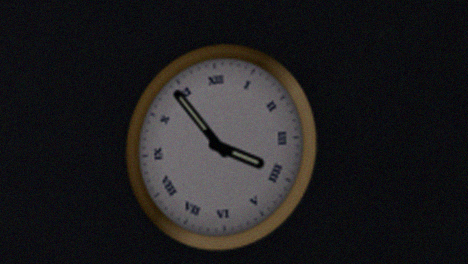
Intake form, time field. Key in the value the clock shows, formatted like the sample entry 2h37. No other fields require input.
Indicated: 3h54
